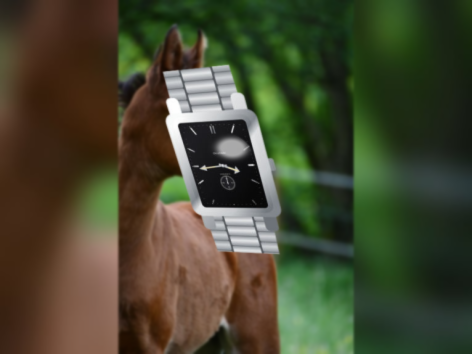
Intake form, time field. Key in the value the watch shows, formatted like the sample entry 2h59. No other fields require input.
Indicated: 3h44
